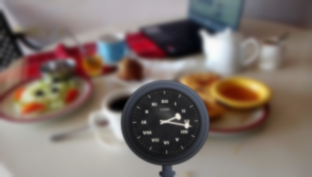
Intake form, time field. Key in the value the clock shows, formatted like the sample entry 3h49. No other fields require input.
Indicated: 2h17
